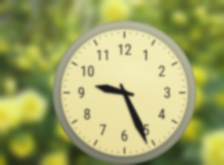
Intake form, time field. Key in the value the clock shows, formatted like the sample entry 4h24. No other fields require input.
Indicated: 9h26
